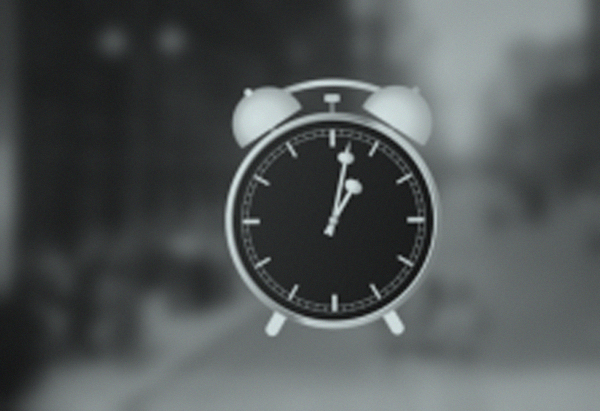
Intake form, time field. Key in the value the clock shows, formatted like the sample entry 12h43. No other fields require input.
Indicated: 1h02
